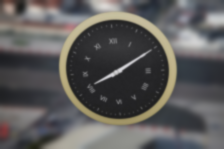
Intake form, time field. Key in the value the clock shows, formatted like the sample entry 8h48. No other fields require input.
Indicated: 8h10
